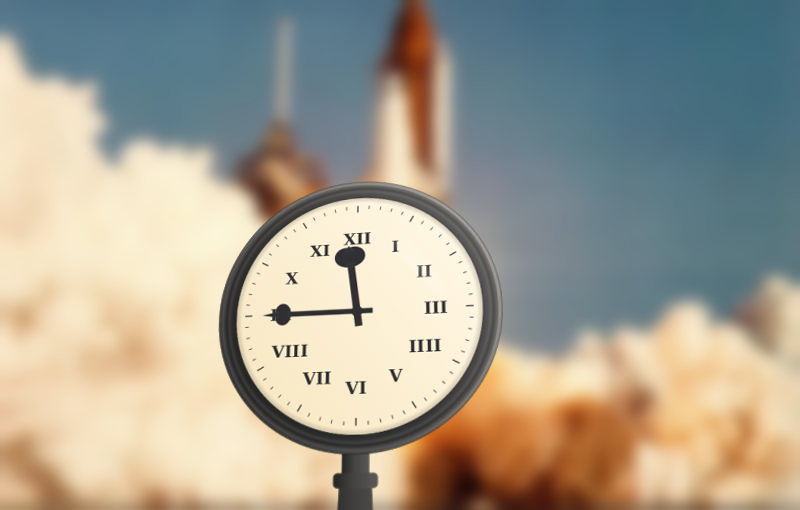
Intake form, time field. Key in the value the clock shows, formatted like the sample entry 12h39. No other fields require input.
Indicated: 11h45
